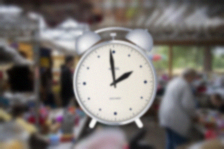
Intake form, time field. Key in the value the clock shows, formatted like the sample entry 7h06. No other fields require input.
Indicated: 1h59
